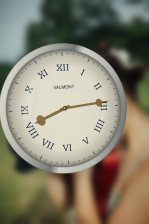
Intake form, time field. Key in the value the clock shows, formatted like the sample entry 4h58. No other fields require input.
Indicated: 8h14
